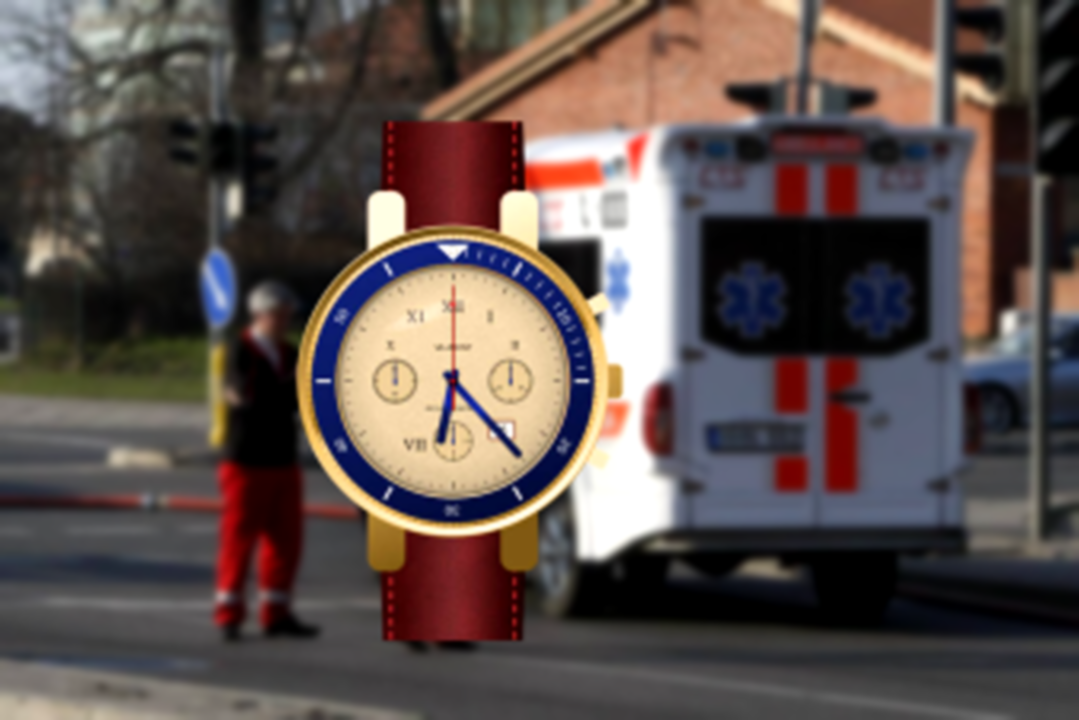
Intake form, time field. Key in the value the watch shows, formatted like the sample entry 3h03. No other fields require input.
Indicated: 6h23
